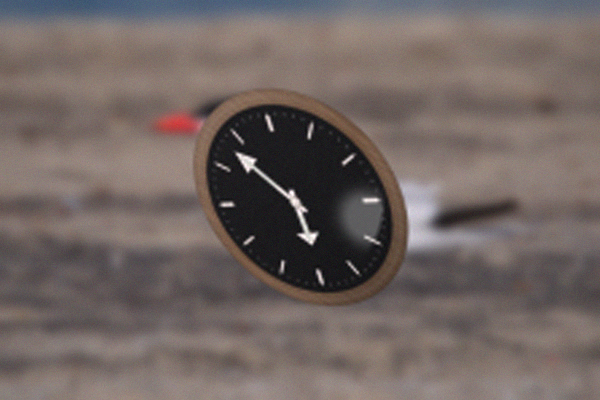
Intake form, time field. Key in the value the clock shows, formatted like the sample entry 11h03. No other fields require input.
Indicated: 5h53
